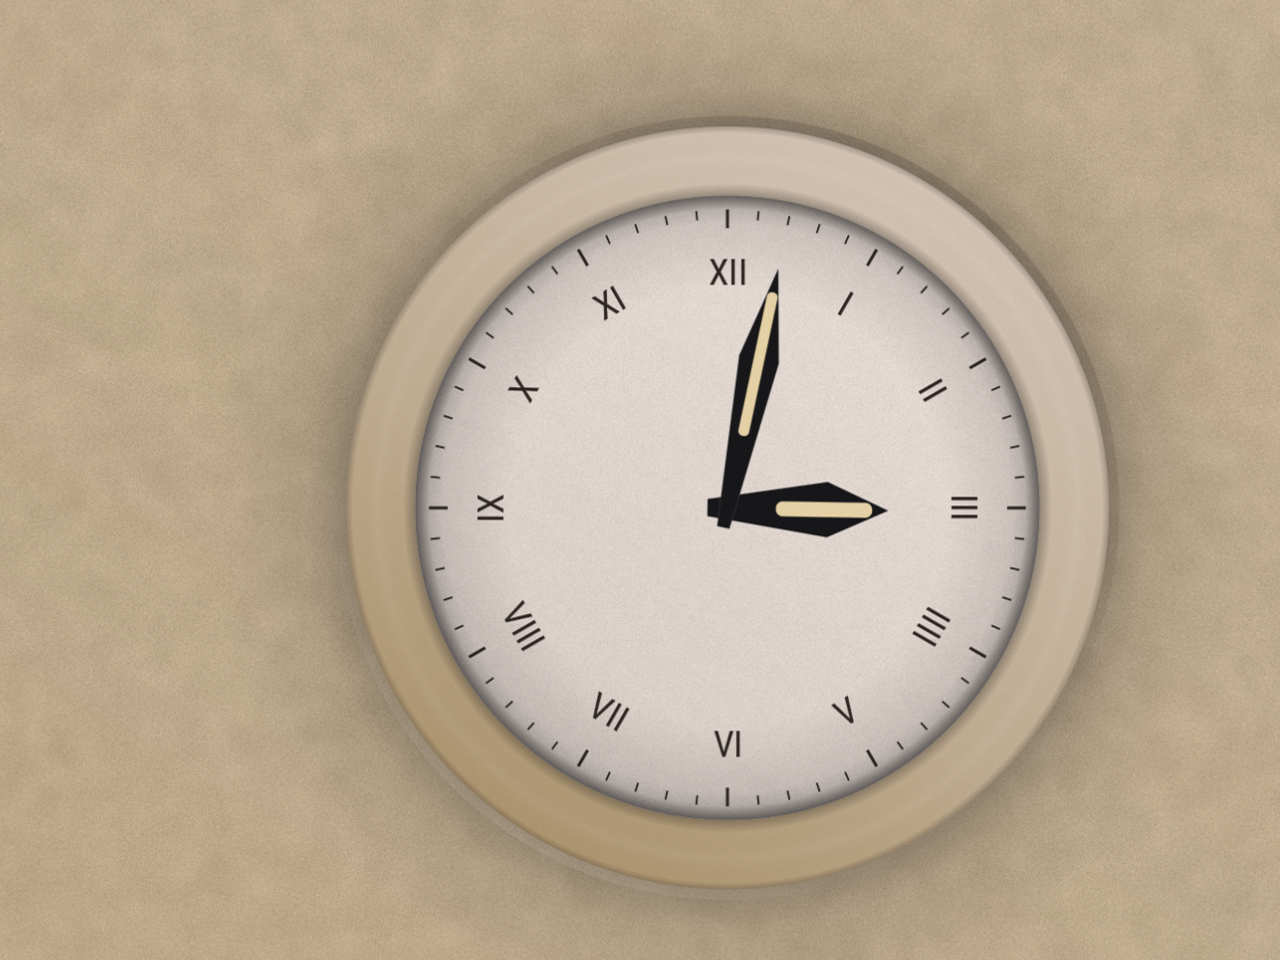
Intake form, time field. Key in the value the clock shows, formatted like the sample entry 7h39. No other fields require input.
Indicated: 3h02
